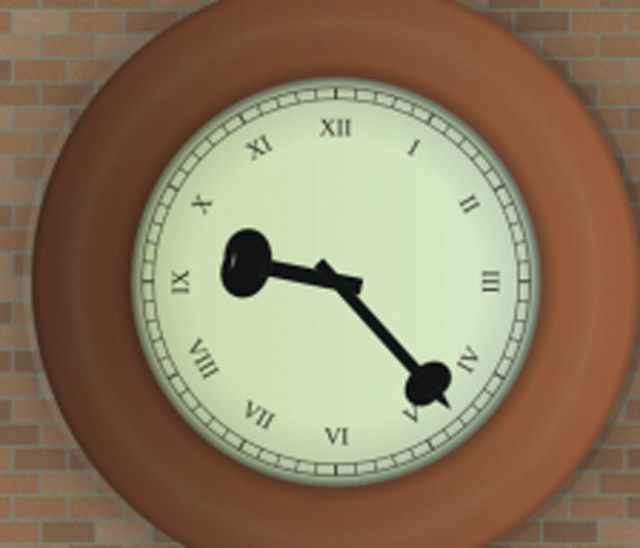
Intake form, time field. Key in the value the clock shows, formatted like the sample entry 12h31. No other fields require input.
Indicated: 9h23
